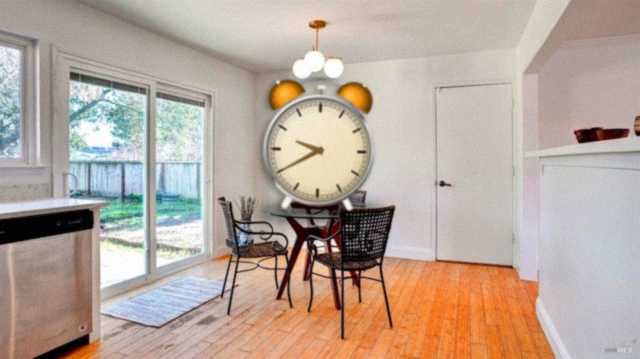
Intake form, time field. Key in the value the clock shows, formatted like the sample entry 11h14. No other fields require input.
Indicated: 9h40
